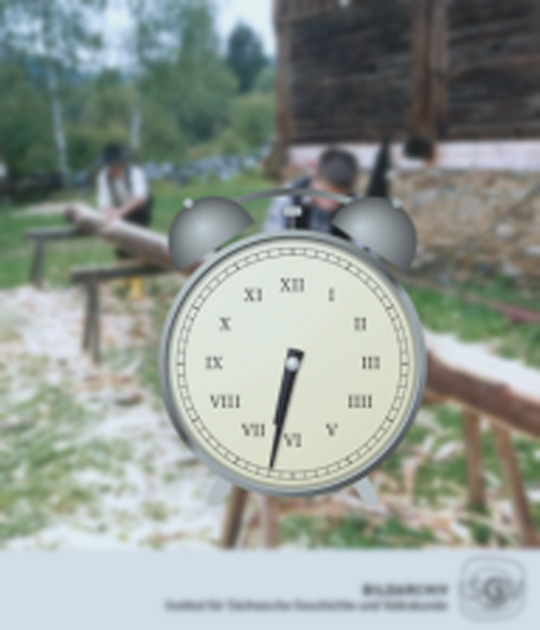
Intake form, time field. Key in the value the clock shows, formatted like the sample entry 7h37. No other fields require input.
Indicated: 6h32
